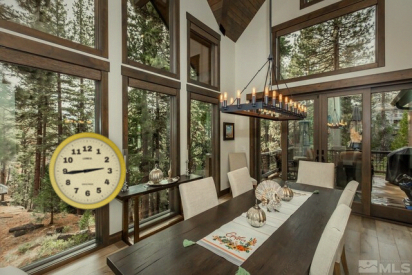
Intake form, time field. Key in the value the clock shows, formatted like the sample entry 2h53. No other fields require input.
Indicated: 2h44
